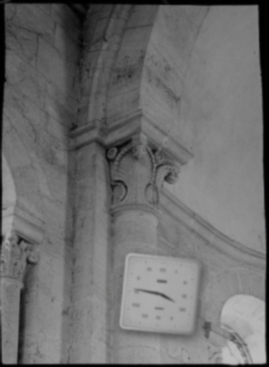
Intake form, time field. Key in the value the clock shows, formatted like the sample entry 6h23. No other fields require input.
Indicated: 3h46
